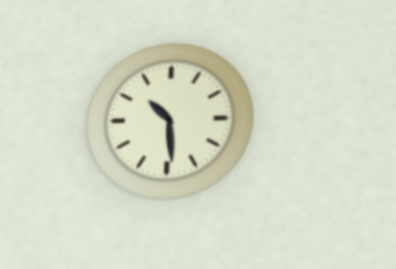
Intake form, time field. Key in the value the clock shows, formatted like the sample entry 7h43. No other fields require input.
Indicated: 10h29
